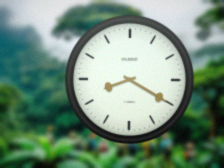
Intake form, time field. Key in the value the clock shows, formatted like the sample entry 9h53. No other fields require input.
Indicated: 8h20
